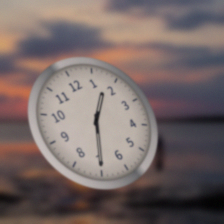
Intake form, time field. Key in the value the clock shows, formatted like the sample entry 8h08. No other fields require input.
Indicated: 1h35
